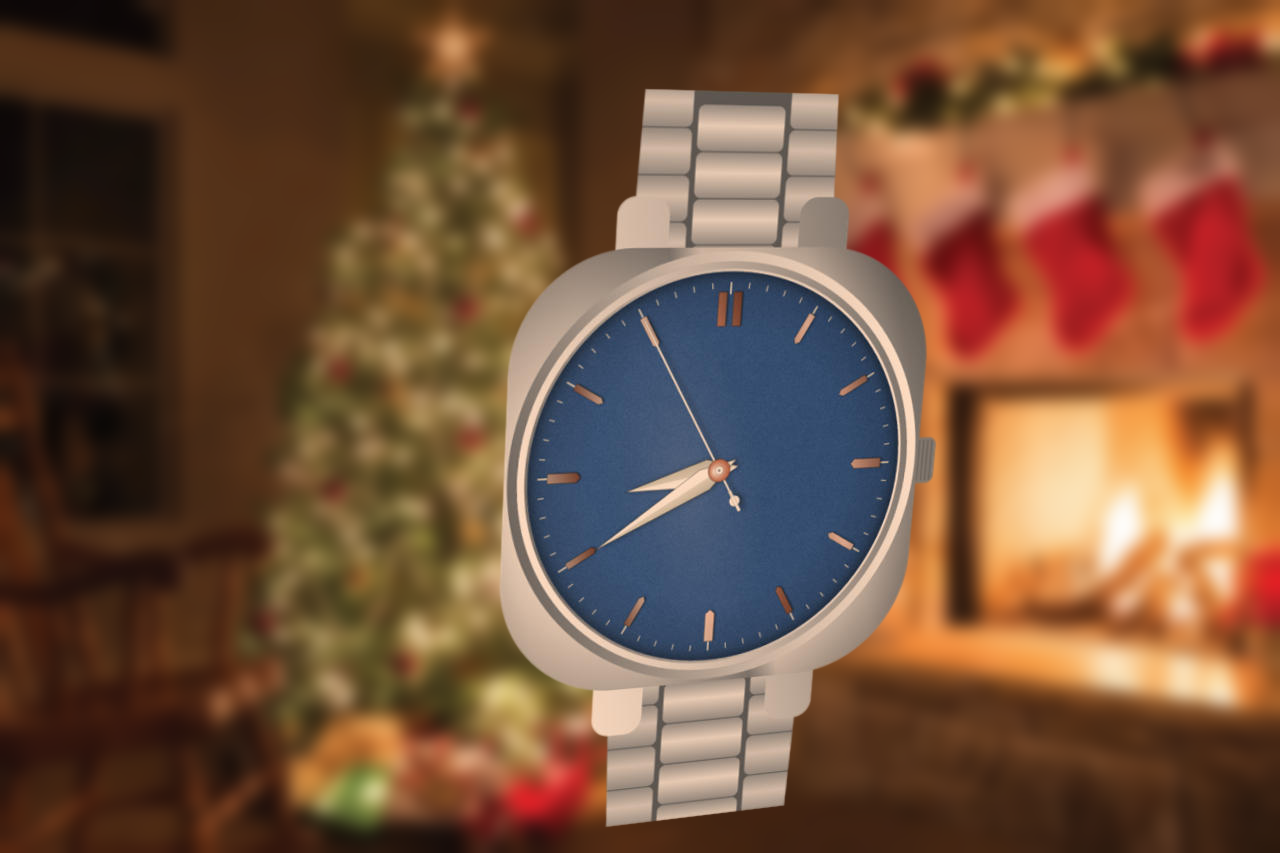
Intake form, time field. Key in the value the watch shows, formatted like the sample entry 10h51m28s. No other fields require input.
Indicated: 8h39m55s
